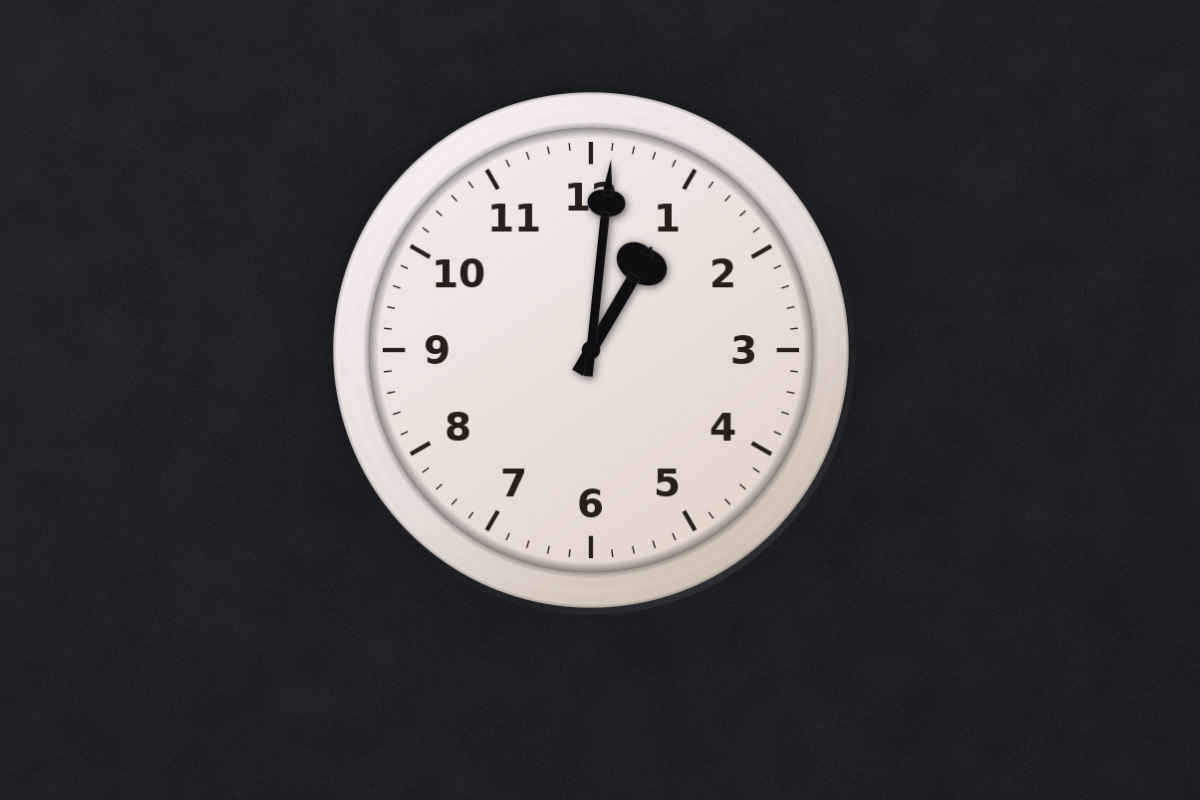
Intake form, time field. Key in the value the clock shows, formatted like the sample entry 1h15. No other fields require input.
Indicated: 1h01
